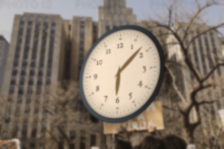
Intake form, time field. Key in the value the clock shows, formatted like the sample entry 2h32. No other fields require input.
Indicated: 6h08
